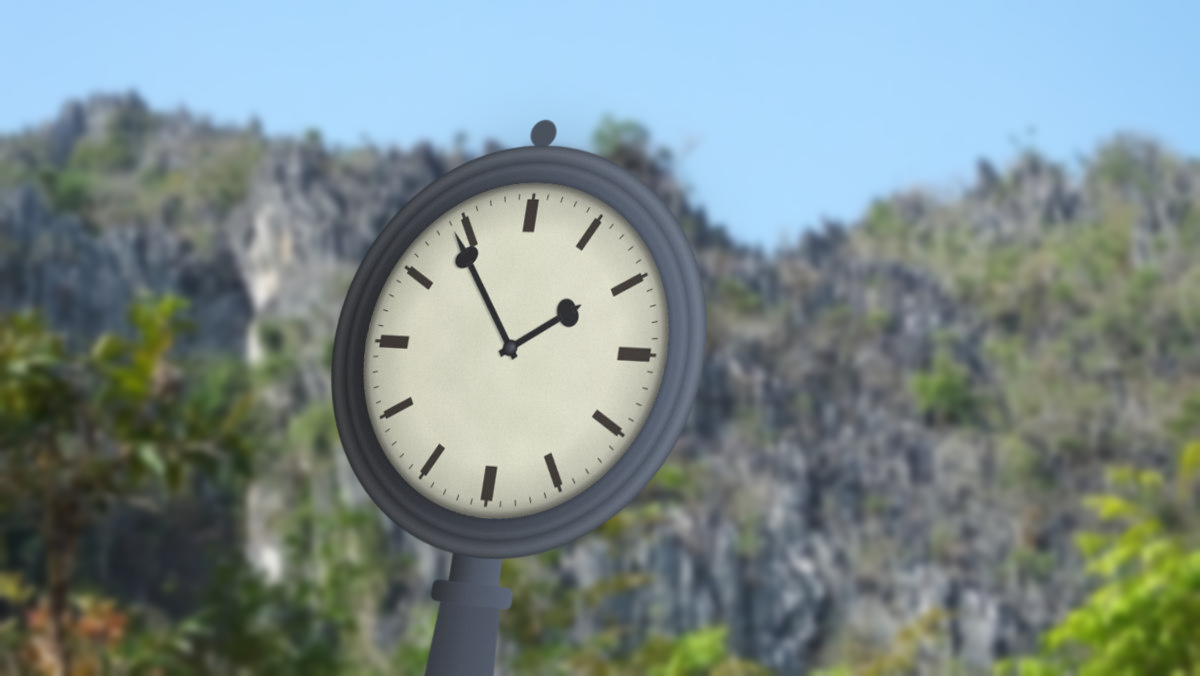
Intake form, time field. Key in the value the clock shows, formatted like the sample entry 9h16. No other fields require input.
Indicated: 1h54
